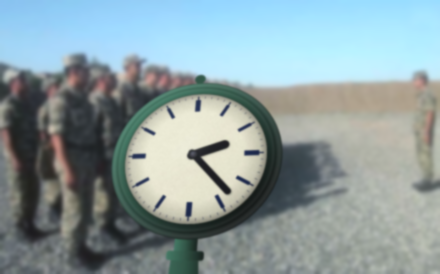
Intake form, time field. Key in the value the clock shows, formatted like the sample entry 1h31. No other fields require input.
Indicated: 2h23
